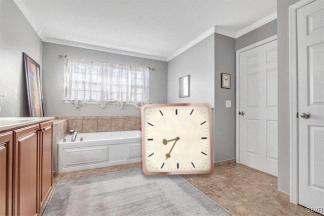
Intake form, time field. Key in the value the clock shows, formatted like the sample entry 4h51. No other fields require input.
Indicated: 8h35
